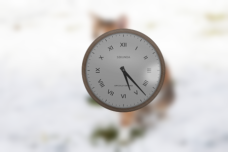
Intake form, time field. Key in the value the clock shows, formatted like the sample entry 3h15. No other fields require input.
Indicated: 5h23
